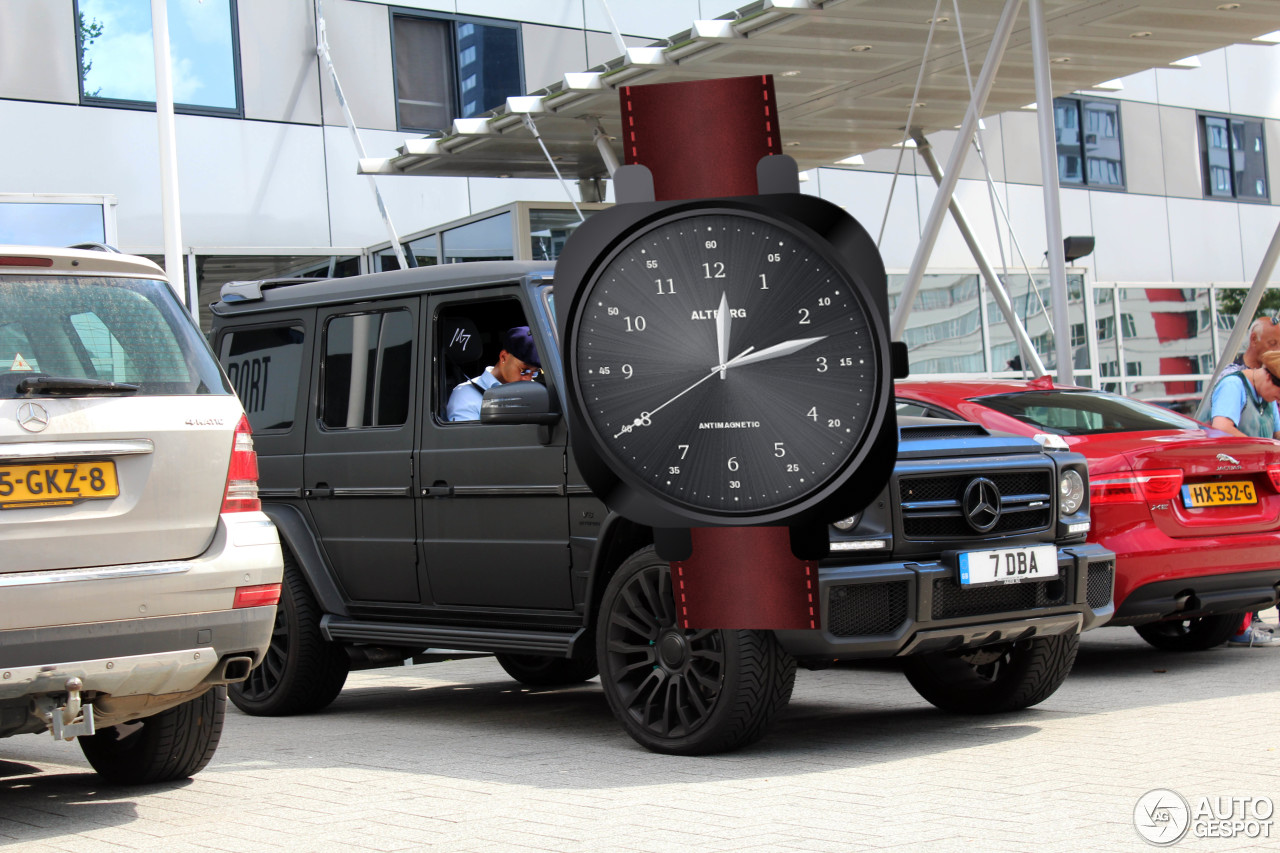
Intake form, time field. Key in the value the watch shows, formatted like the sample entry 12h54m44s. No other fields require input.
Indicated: 12h12m40s
